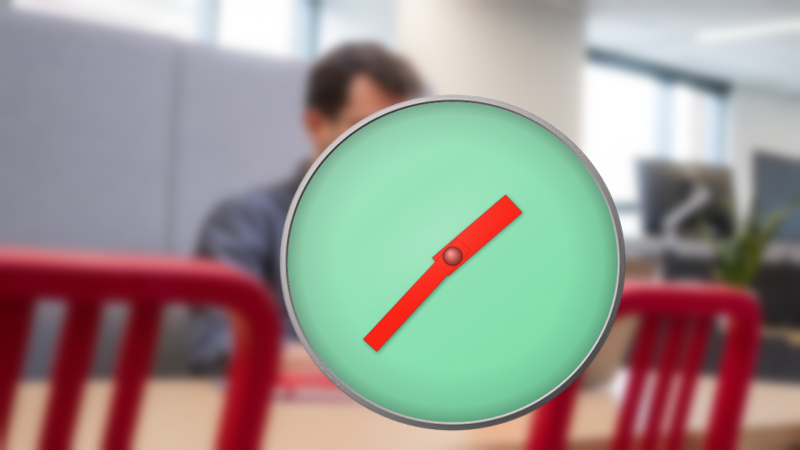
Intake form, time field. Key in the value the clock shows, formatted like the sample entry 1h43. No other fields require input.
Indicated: 1h37
